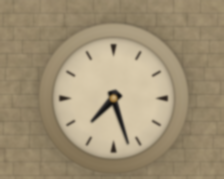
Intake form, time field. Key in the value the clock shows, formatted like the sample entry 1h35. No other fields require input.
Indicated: 7h27
